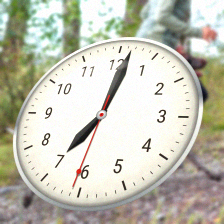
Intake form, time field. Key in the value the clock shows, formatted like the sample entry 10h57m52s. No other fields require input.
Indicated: 7h01m31s
